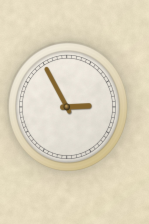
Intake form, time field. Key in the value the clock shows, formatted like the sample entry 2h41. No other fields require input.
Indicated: 2h55
